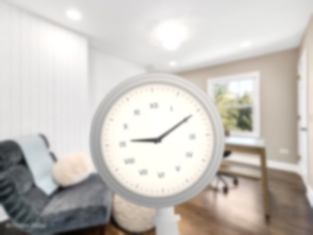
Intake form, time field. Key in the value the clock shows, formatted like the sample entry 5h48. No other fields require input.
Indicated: 9h10
